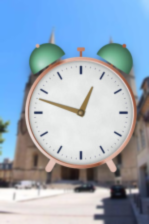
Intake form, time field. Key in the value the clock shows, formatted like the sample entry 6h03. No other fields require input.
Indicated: 12h48
